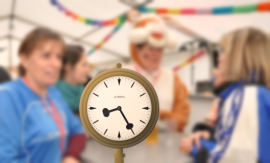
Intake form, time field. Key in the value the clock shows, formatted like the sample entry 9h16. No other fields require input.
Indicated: 8h25
